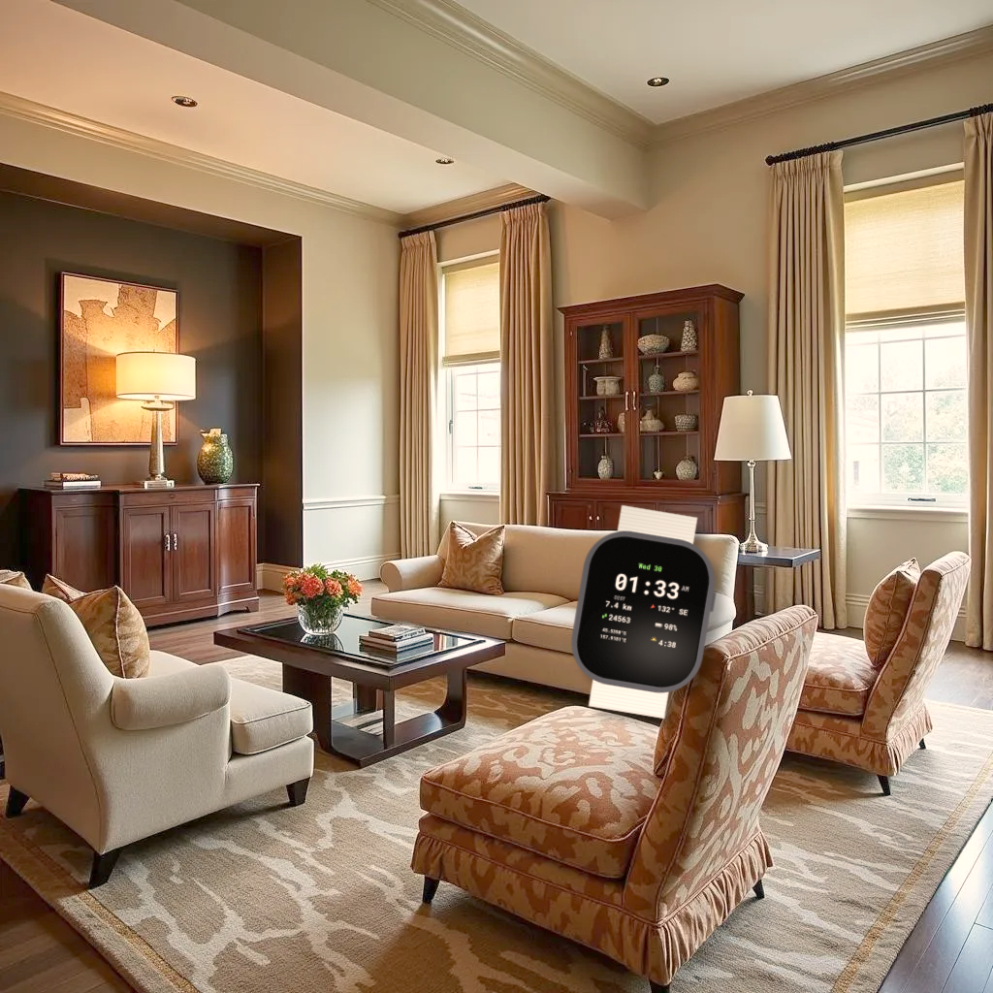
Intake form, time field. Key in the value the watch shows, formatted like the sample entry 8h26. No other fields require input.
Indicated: 1h33
